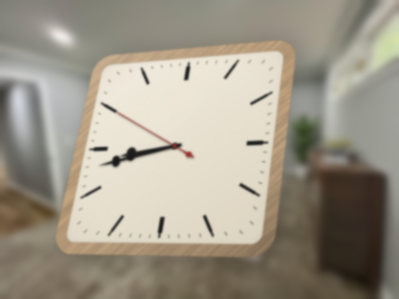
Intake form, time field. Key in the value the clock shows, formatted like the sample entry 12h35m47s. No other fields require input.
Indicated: 8h42m50s
